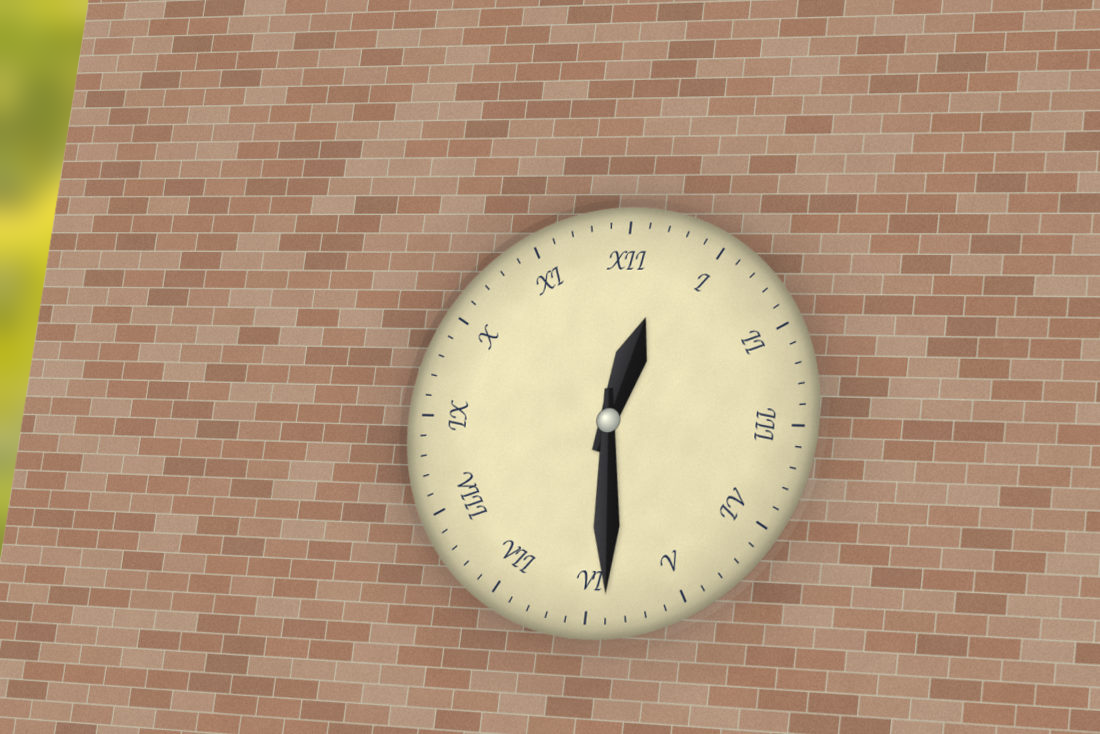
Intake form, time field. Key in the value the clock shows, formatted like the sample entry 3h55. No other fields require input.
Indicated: 12h29
